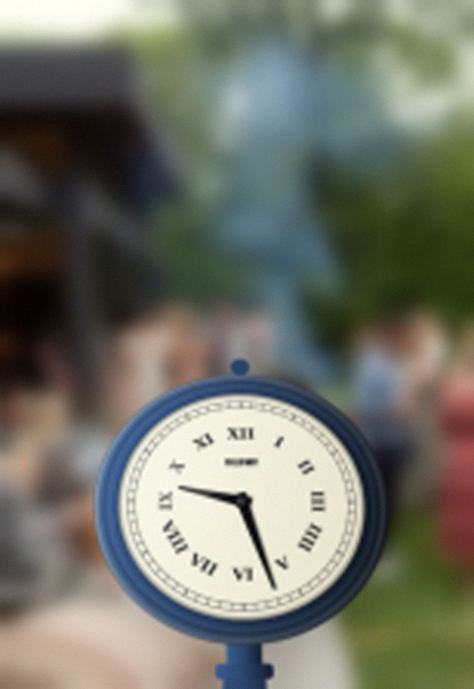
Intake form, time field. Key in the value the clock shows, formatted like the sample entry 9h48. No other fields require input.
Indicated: 9h27
